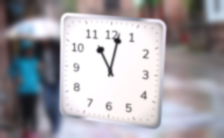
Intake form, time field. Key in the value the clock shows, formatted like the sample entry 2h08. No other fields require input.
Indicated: 11h02
